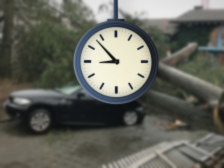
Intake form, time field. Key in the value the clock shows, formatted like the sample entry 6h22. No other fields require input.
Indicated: 8h53
